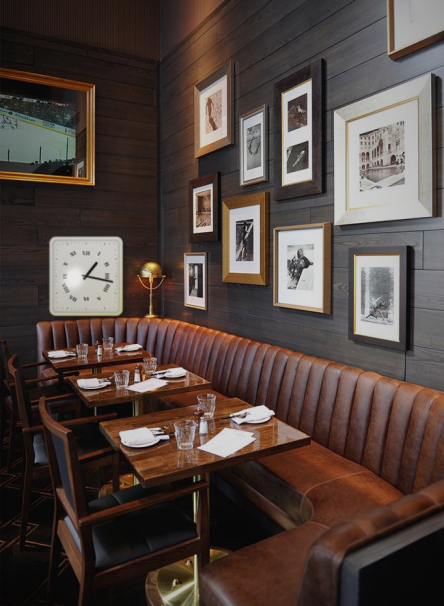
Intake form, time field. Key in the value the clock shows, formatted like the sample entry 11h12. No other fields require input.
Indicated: 1h17
